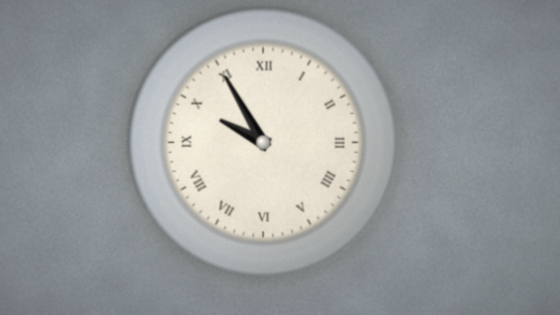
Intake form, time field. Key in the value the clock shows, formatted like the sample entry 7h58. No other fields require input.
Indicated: 9h55
